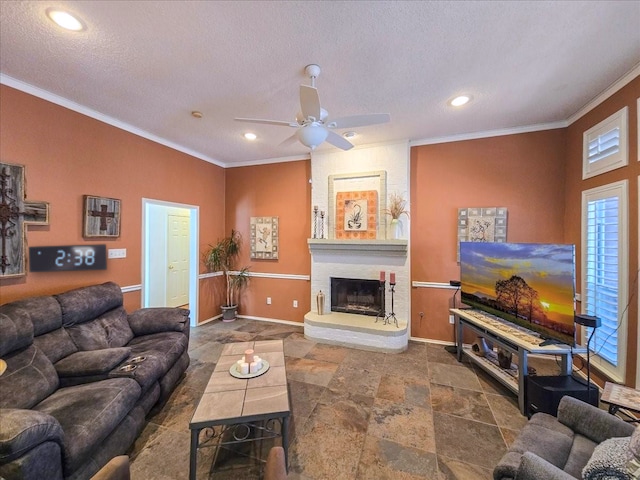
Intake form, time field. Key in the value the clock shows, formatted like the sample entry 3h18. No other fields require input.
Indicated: 2h38
